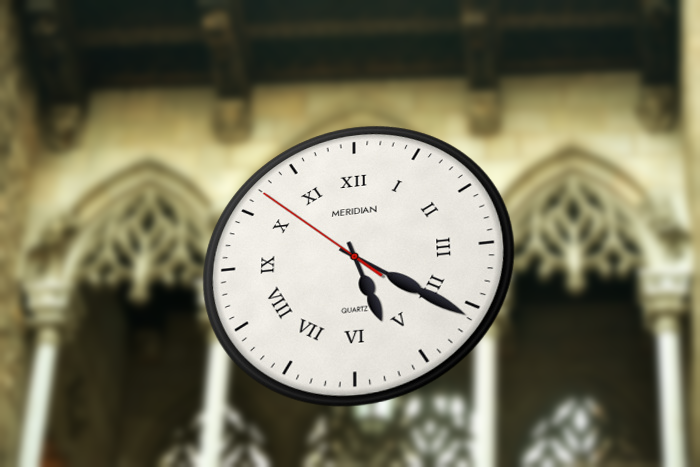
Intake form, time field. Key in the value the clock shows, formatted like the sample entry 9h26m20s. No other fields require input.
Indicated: 5h20m52s
